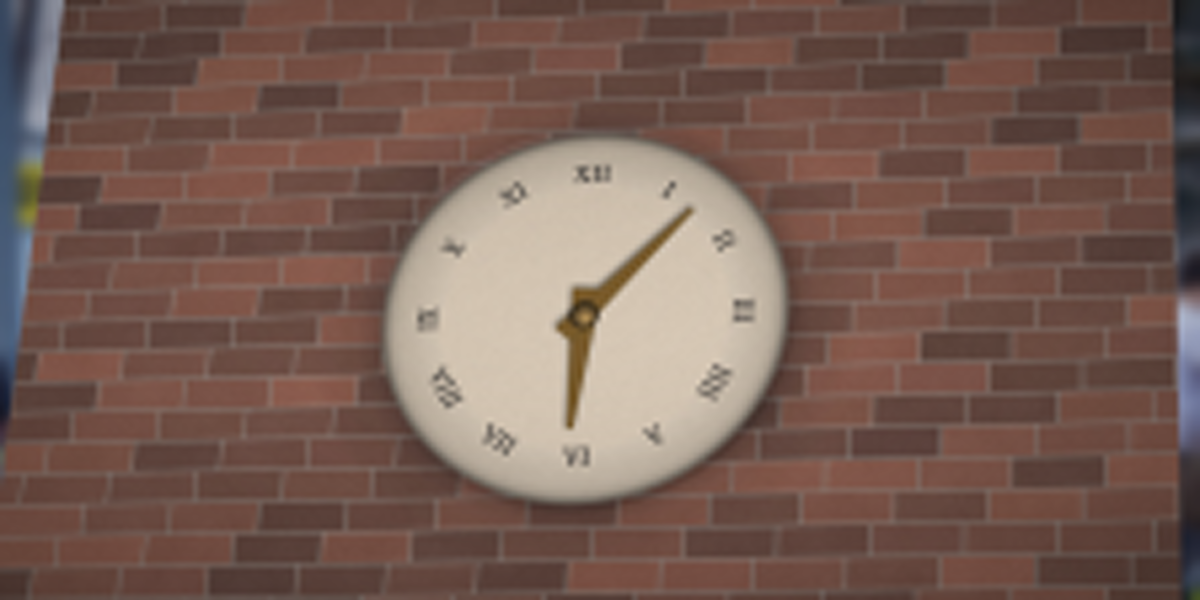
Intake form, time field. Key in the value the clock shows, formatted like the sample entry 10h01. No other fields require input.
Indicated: 6h07
